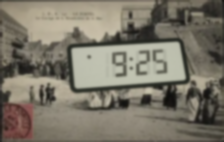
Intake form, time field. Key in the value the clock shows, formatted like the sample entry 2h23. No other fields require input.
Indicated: 9h25
